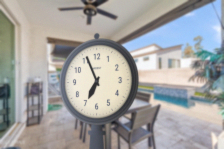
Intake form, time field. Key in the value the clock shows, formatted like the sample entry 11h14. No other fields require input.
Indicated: 6h56
